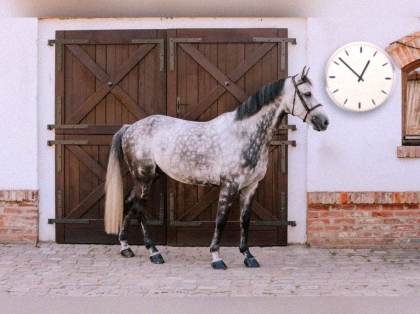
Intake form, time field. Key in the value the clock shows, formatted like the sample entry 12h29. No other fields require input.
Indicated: 12h52
